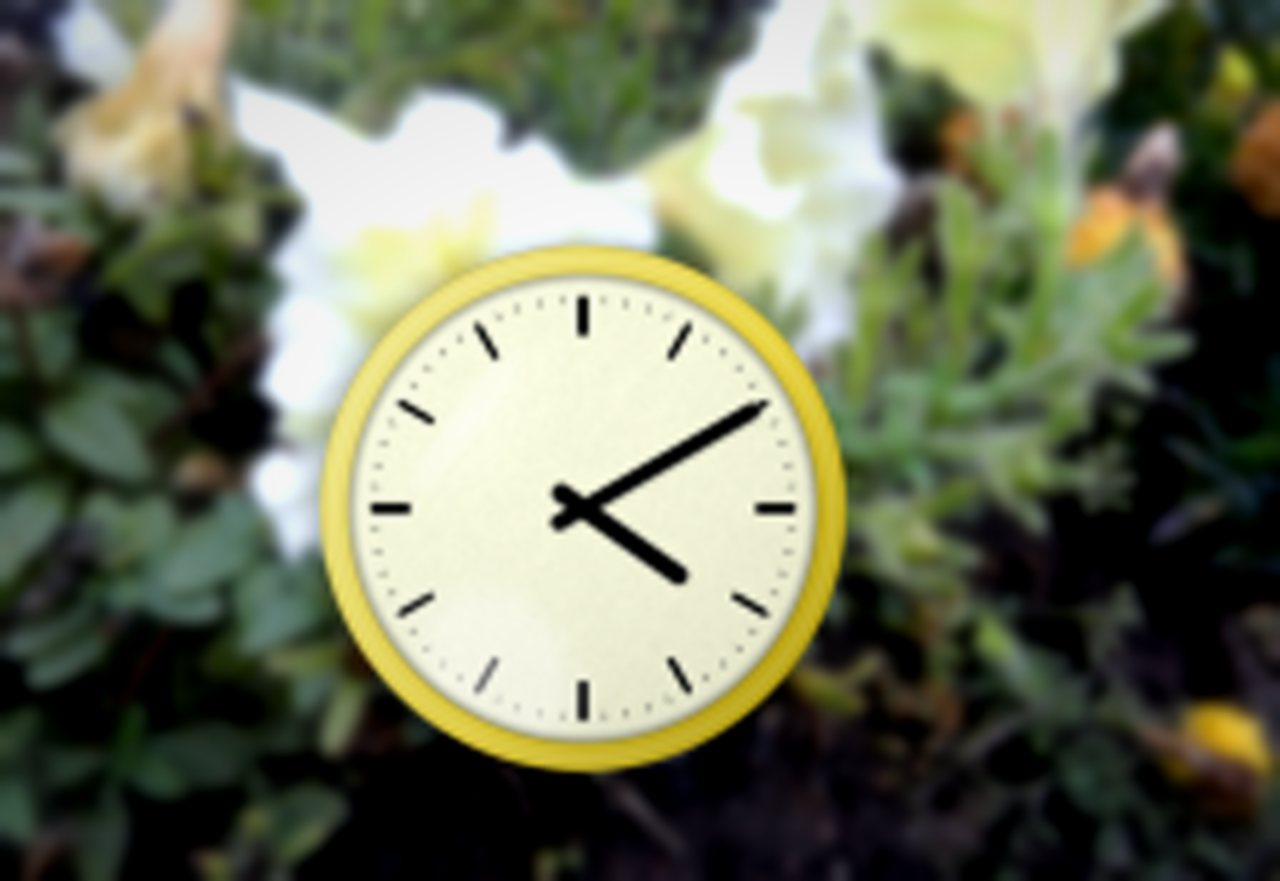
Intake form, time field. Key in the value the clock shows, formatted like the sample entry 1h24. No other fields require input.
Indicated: 4h10
